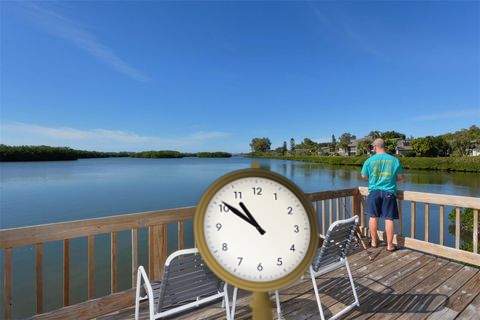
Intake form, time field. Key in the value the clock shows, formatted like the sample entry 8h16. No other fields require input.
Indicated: 10h51
